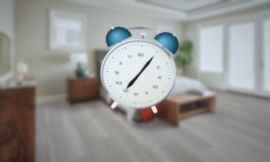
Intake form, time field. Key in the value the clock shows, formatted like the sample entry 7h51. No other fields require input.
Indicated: 7h05
